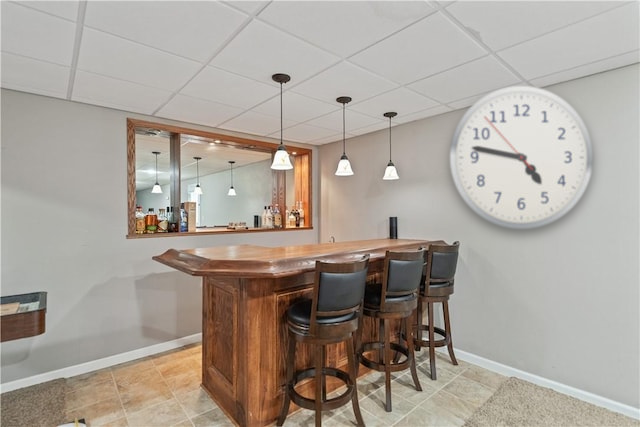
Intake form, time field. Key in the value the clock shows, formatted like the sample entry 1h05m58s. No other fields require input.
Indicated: 4h46m53s
